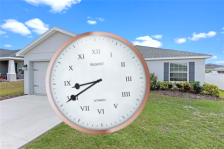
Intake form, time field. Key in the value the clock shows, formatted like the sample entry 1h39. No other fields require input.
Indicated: 8h40
